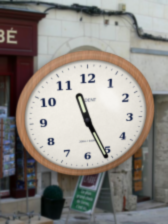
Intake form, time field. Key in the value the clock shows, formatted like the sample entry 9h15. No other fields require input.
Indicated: 11h26
